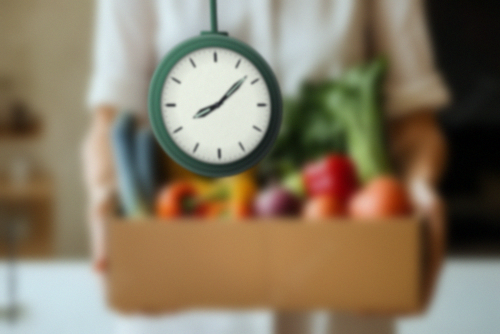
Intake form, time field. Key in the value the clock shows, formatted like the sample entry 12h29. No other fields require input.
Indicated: 8h08
